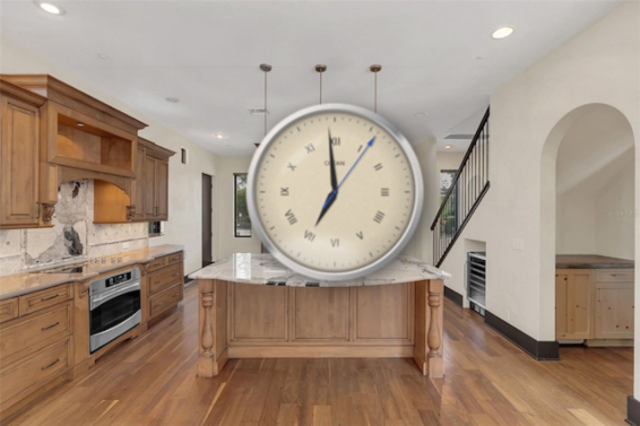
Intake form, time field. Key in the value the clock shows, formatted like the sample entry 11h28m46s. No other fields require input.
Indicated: 6h59m06s
